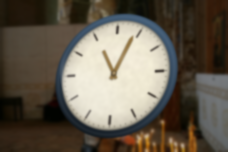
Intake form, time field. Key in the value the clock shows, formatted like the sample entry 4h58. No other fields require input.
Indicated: 11h04
